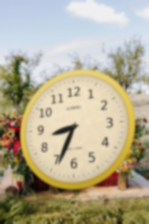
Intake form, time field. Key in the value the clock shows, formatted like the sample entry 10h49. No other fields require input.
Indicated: 8h34
